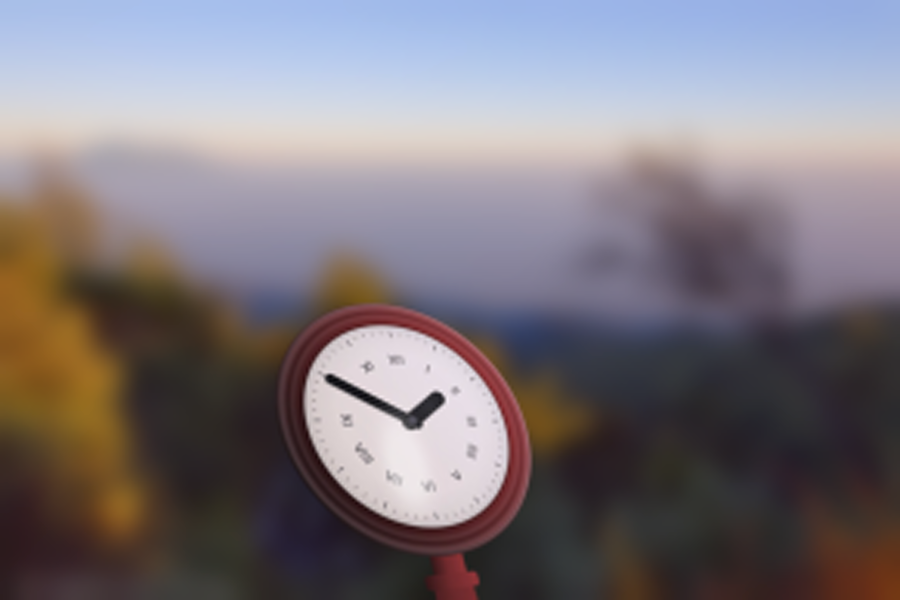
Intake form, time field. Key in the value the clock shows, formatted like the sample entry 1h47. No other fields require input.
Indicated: 1h50
